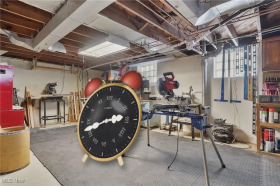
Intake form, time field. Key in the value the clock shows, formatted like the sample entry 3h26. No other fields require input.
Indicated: 2h42
